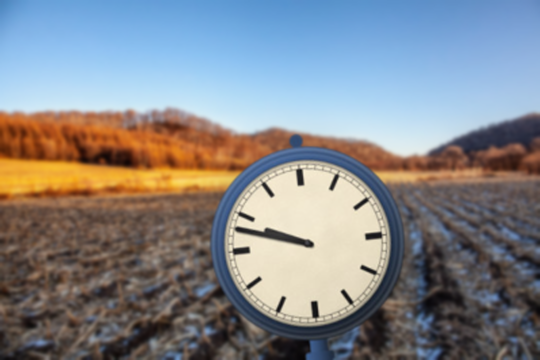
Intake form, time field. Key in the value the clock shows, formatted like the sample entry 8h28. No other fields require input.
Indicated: 9h48
